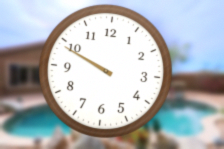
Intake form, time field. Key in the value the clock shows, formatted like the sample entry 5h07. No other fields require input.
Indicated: 9h49
